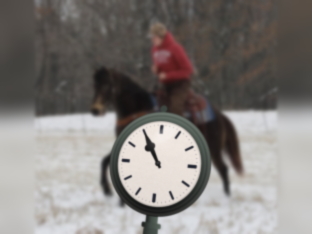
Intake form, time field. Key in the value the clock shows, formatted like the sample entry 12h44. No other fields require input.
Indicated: 10h55
